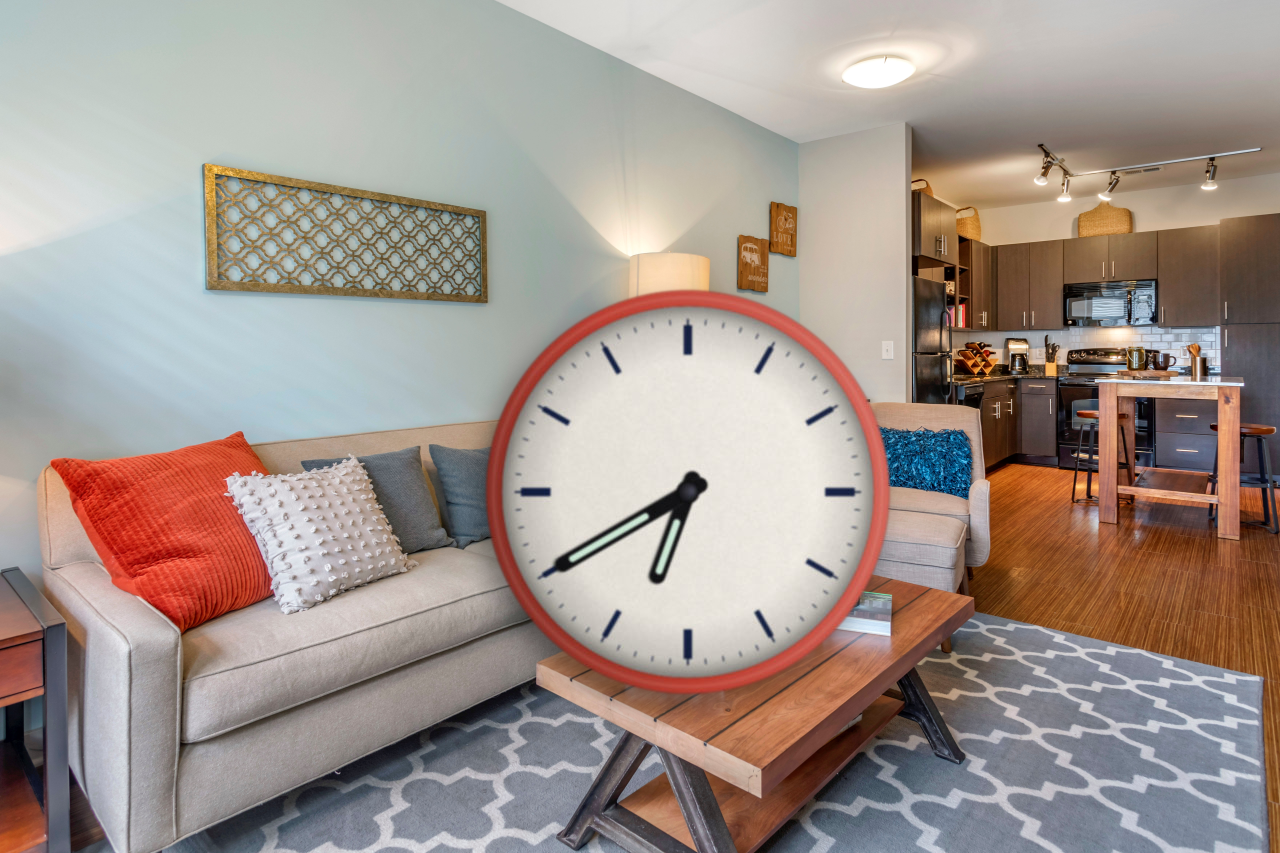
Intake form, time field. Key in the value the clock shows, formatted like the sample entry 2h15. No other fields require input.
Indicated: 6h40
